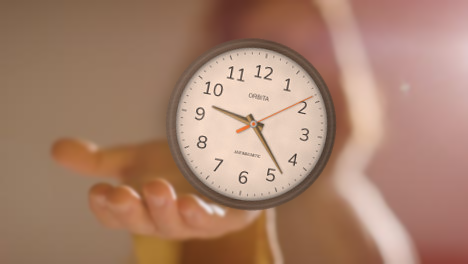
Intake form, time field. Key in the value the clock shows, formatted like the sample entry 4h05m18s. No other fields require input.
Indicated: 9h23m09s
